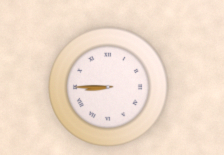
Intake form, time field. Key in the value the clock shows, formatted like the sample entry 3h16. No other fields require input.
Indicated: 8h45
